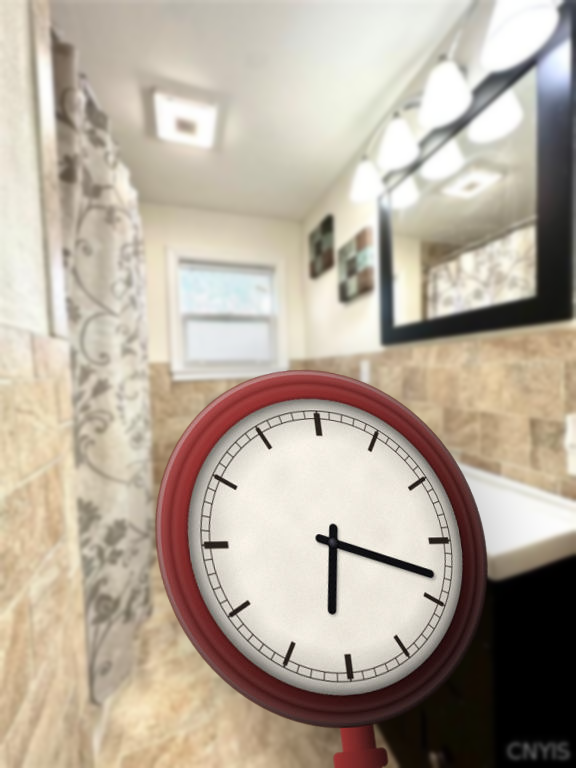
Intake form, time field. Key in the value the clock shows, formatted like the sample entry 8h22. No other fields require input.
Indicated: 6h18
